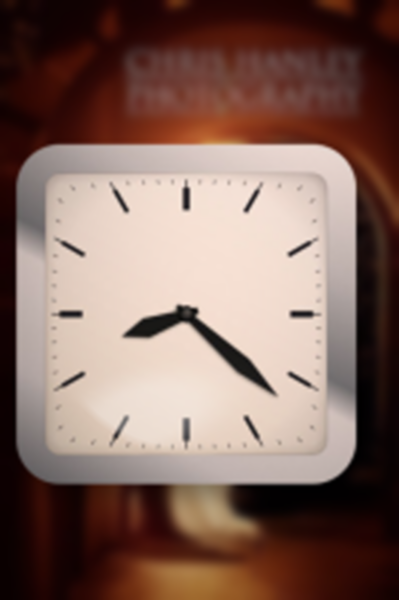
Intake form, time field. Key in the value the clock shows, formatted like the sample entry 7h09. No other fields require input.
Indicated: 8h22
